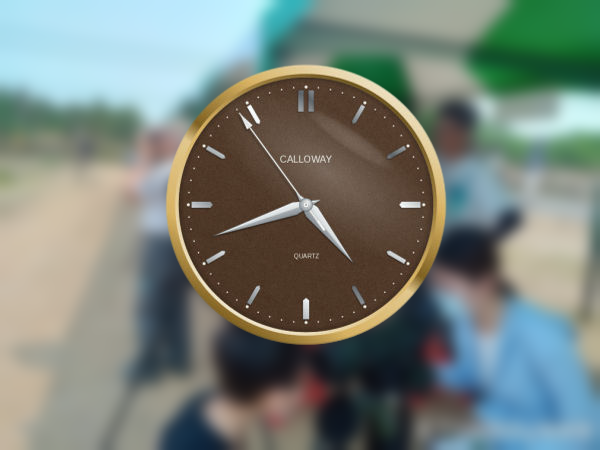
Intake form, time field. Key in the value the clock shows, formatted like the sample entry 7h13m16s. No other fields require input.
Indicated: 4h41m54s
